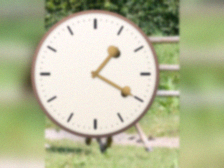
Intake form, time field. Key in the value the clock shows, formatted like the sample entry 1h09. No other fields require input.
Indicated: 1h20
